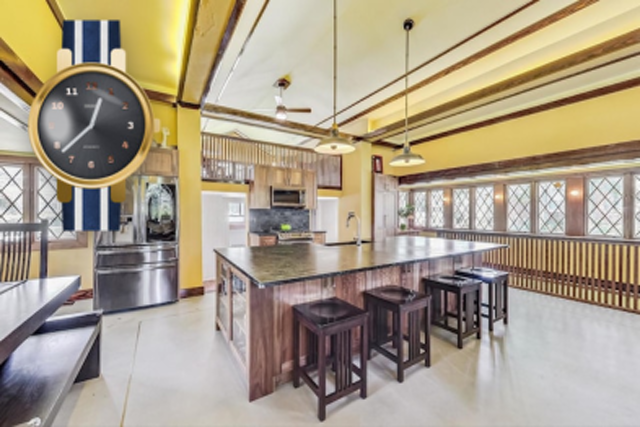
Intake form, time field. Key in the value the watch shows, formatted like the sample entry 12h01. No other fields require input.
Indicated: 12h38
